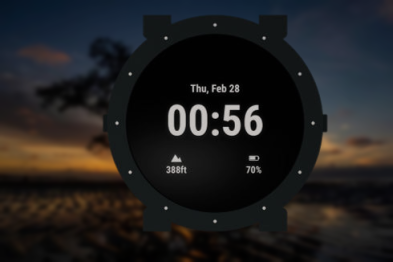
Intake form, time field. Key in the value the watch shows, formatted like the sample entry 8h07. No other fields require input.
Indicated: 0h56
